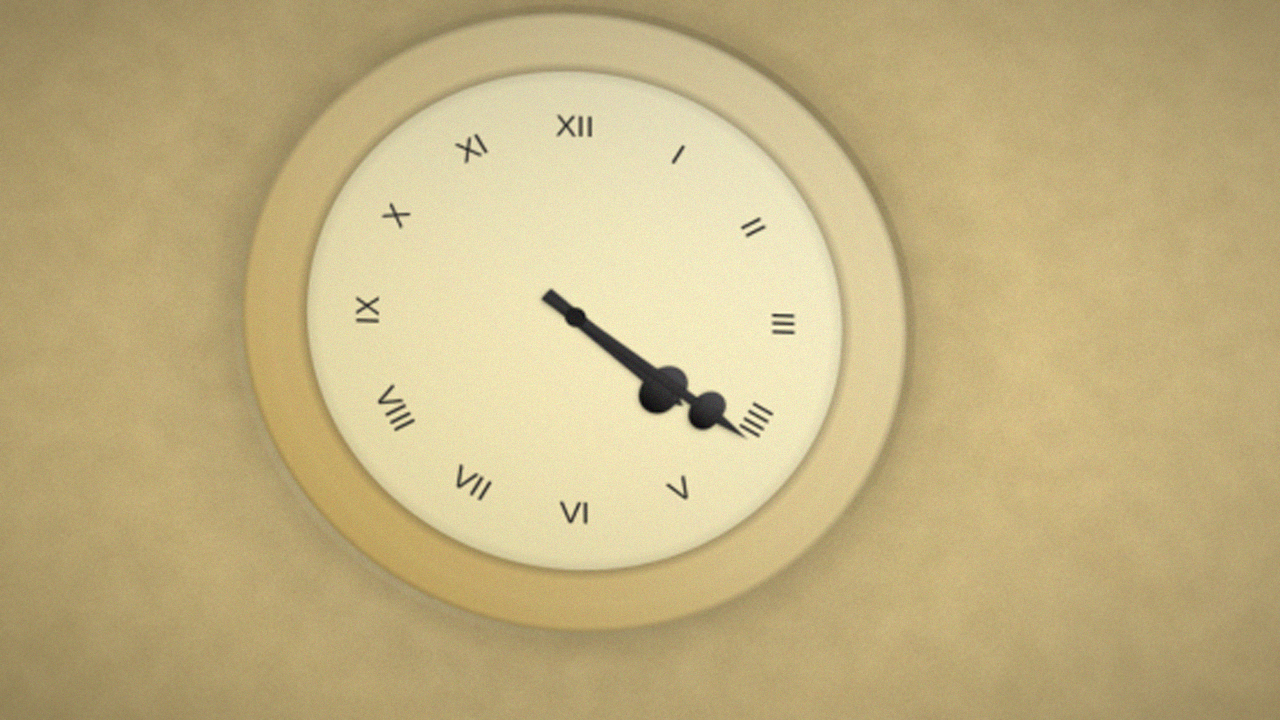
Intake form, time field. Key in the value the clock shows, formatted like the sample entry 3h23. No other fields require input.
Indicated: 4h21
